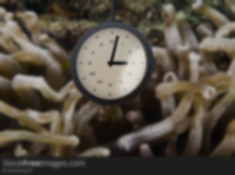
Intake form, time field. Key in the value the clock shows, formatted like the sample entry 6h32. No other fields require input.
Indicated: 3h02
